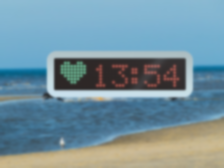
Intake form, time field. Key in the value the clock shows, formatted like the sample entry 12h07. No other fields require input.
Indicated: 13h54
